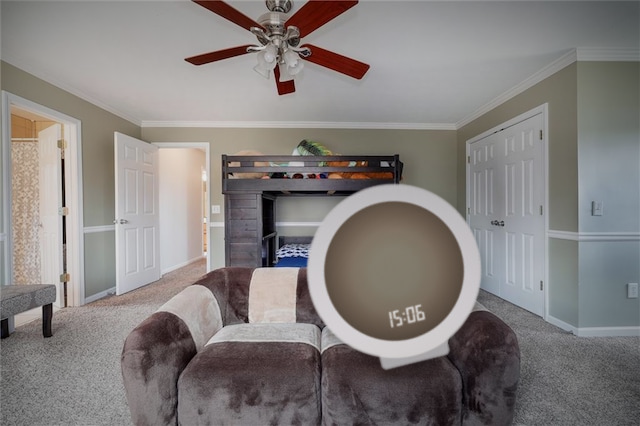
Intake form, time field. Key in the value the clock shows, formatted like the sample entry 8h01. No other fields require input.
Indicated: 15h06
